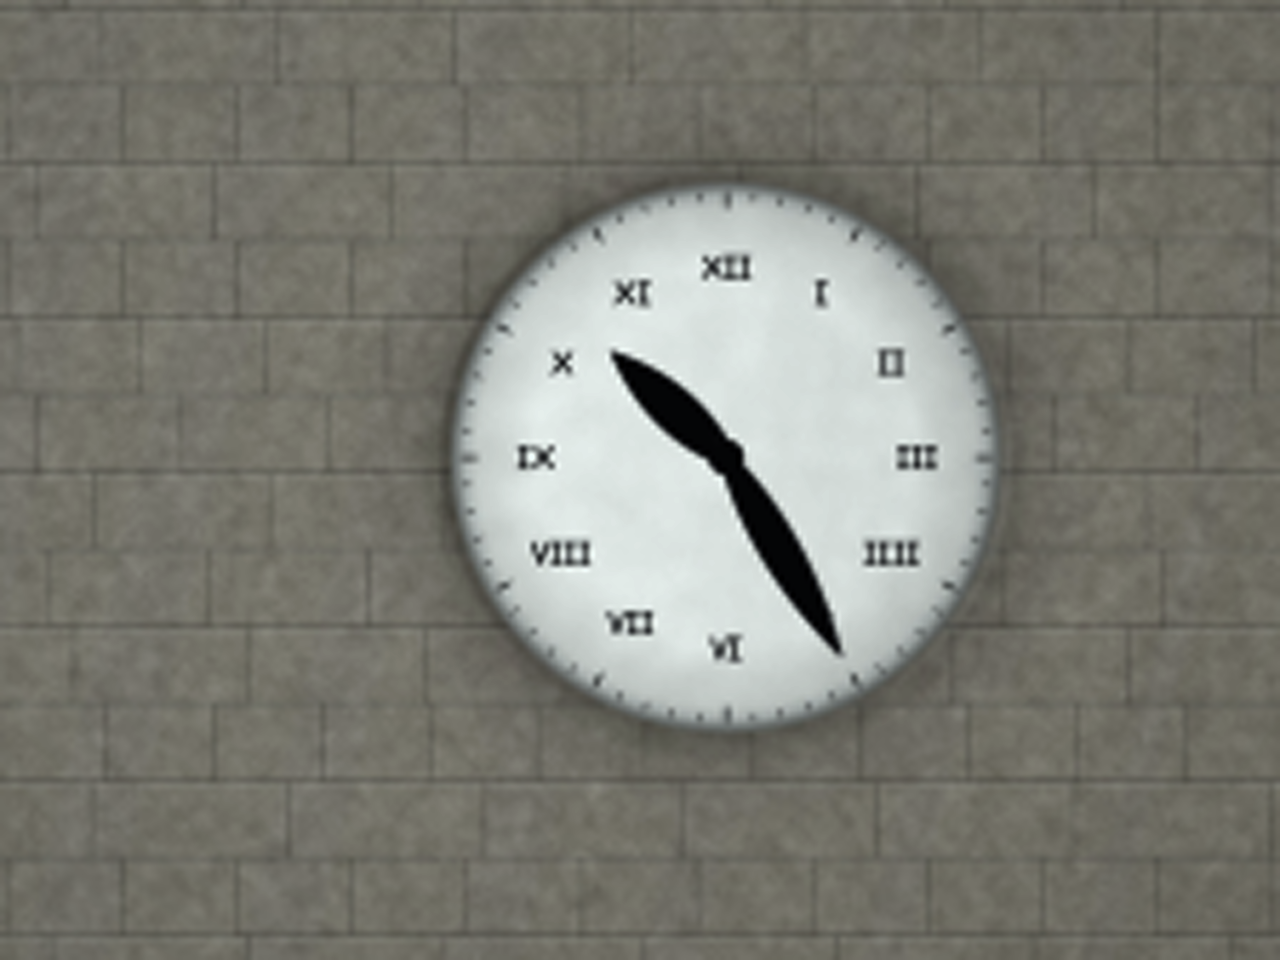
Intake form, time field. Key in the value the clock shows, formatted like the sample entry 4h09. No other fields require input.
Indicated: 10h25
